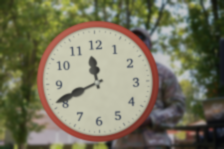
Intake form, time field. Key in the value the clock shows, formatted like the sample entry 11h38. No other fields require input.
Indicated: 11h41
